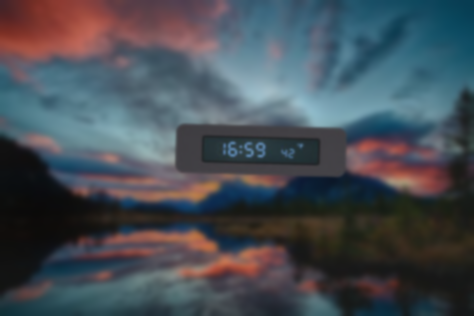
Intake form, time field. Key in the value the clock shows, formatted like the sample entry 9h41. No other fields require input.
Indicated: 16h59
